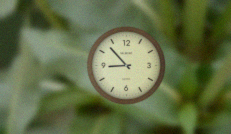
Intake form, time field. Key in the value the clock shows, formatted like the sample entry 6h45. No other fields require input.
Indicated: 8h53
